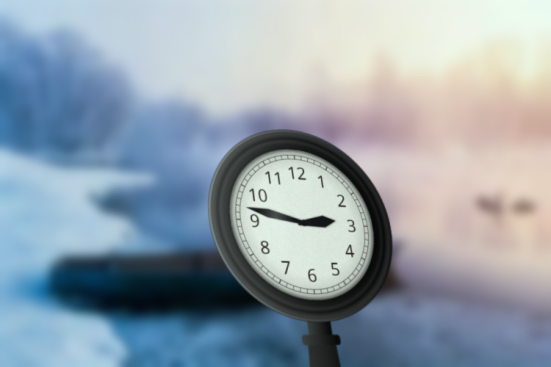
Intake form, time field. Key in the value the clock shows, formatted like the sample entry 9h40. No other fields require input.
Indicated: 2h47
